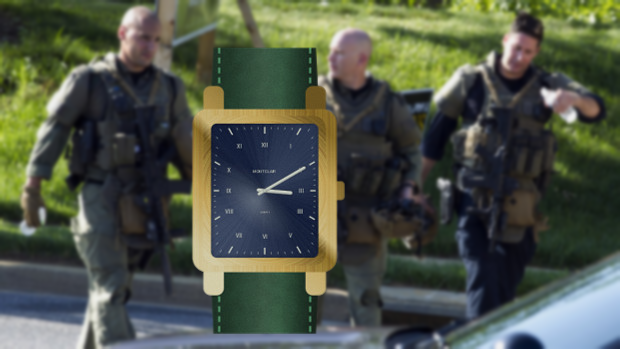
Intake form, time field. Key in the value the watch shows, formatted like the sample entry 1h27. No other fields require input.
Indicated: 3h10
